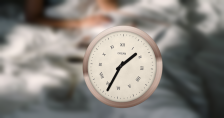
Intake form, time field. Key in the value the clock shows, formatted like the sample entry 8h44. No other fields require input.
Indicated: 1h34
